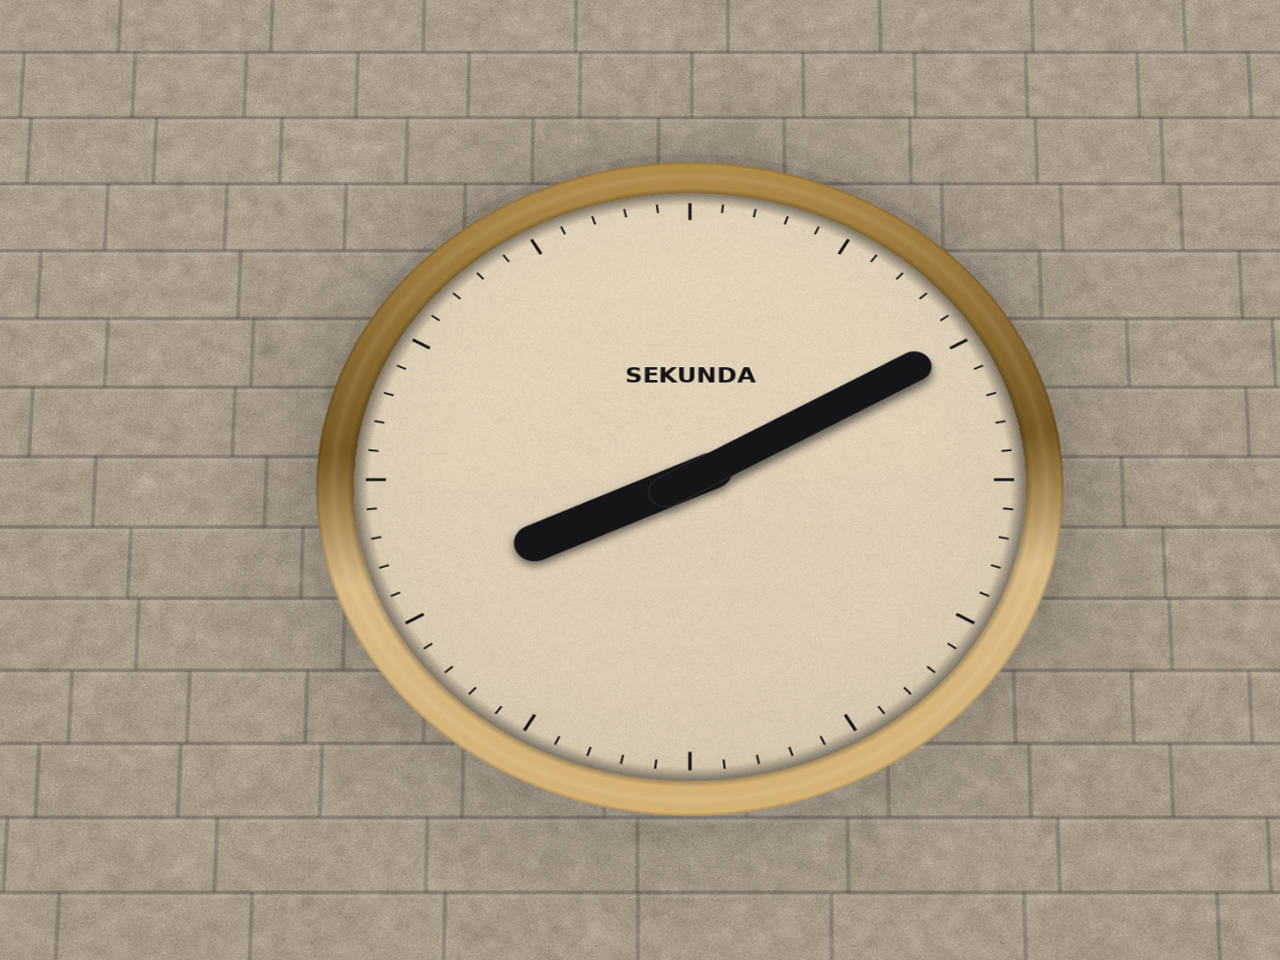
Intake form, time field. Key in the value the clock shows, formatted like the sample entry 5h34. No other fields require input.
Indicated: 8h10
